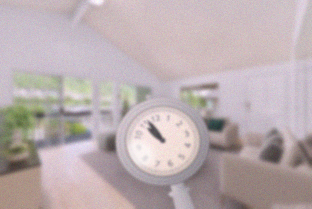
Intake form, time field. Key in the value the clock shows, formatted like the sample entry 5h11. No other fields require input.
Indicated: 10h57
